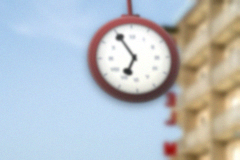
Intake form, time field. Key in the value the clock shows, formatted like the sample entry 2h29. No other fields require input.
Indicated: 6h55
